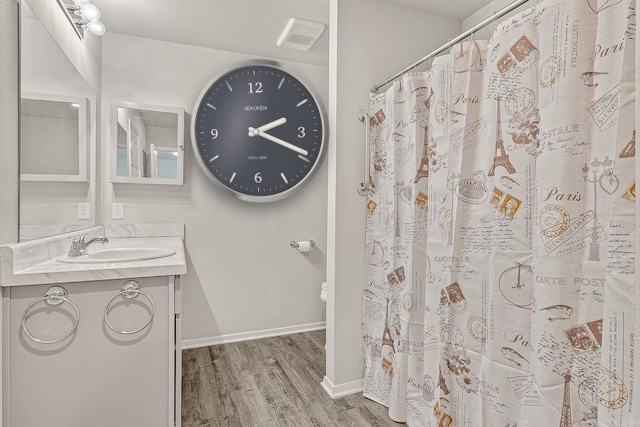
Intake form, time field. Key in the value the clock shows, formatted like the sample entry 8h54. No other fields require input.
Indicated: 2h19
